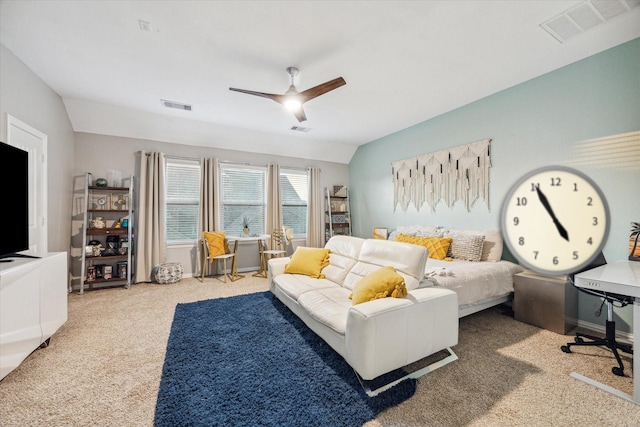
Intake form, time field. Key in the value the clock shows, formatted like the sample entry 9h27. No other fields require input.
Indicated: 4h55
